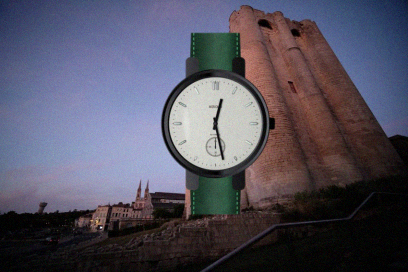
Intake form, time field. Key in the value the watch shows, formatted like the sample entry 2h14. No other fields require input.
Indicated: 12h28
